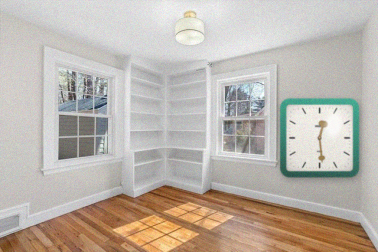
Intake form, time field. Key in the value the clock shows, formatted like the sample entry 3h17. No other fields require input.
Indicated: 12h29
